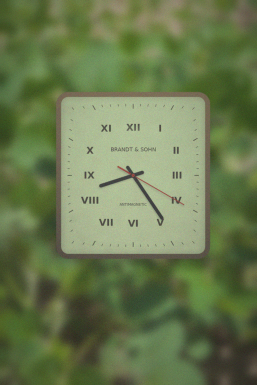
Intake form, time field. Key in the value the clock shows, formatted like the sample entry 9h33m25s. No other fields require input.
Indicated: 8h24m20s
